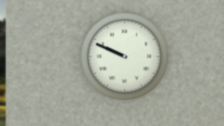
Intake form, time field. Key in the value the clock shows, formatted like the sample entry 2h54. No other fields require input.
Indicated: 9h49
